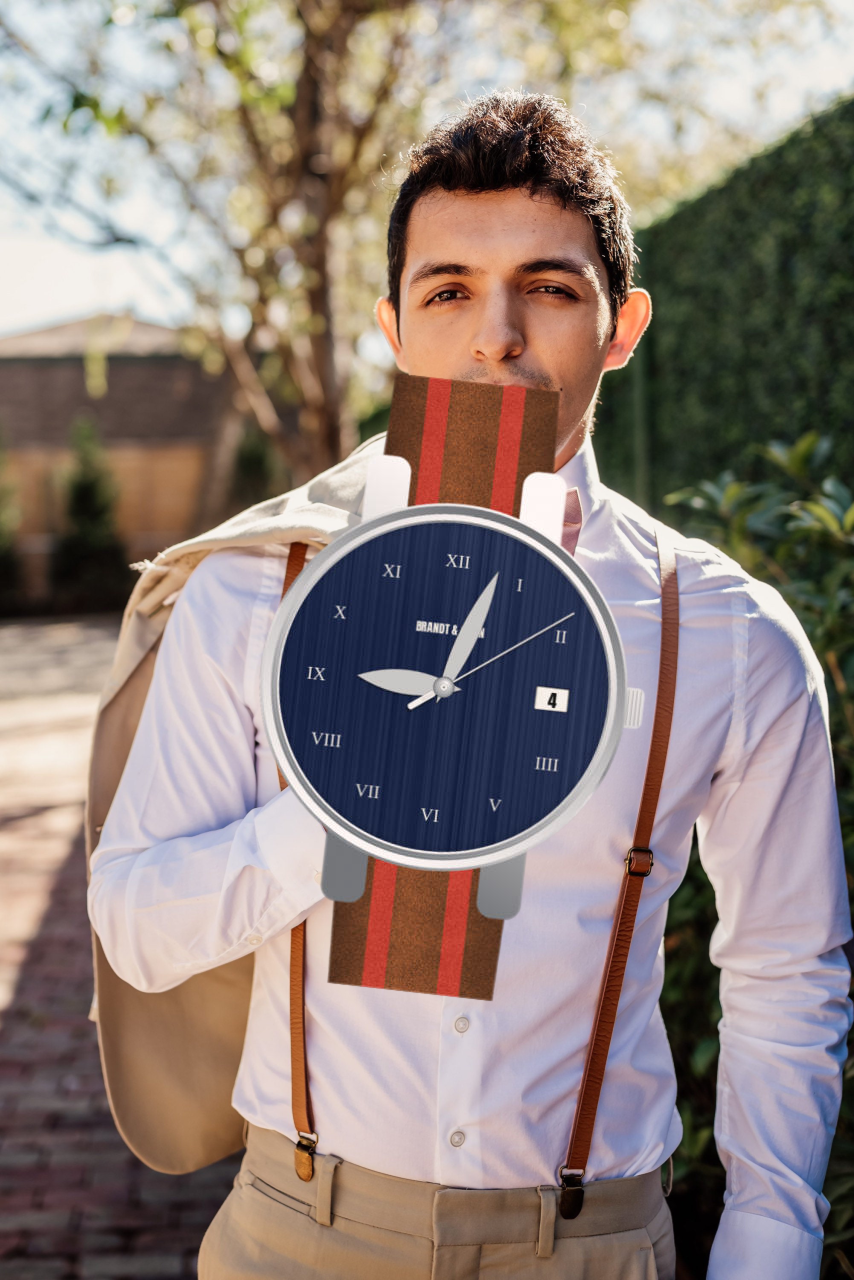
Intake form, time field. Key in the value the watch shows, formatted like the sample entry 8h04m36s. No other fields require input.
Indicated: 9h03m09s
